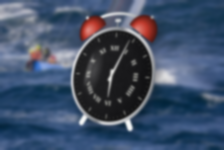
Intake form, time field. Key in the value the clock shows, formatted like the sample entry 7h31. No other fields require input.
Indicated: 6h04
